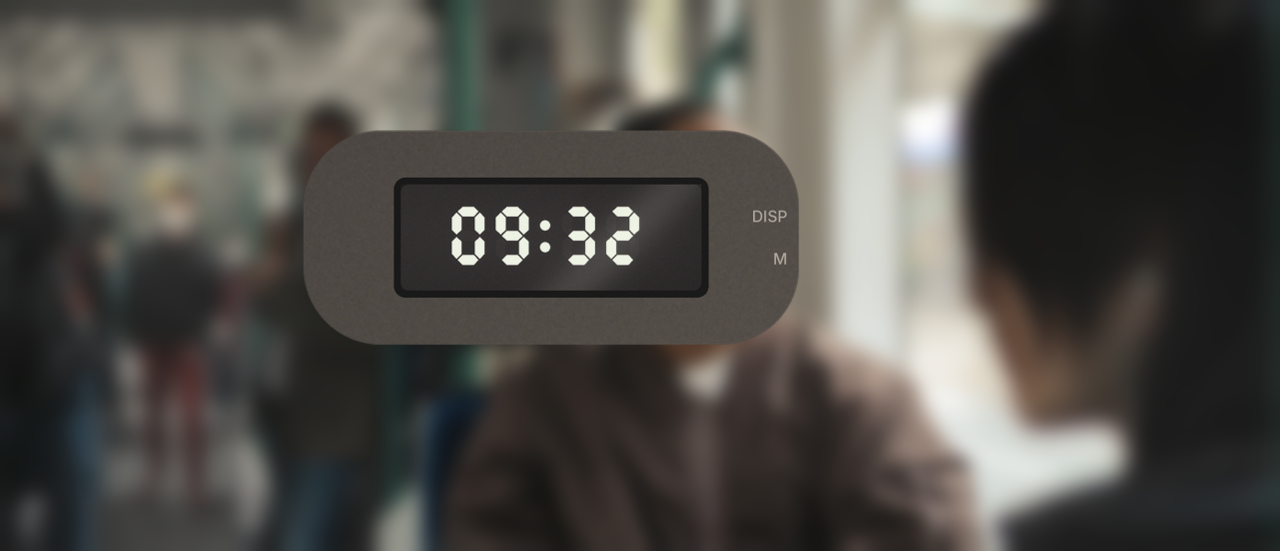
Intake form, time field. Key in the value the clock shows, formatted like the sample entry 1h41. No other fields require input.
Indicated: 9h32
